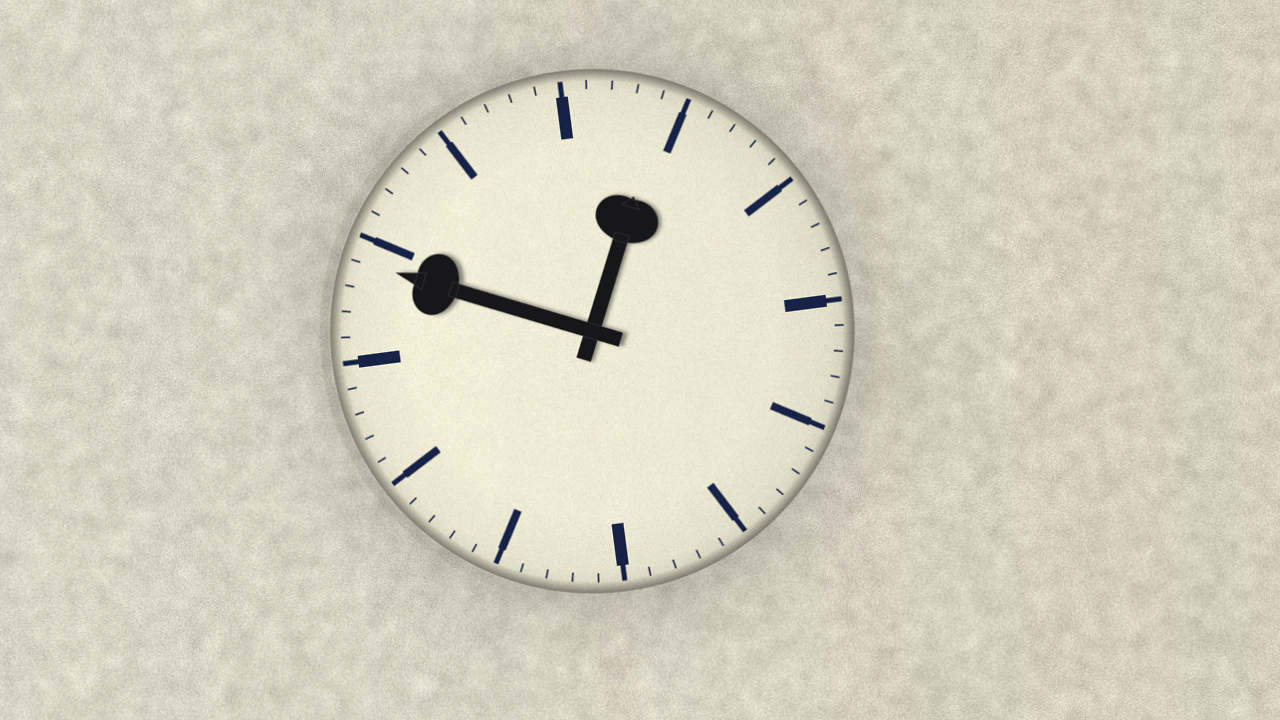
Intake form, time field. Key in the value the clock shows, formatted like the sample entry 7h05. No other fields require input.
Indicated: 12h49
